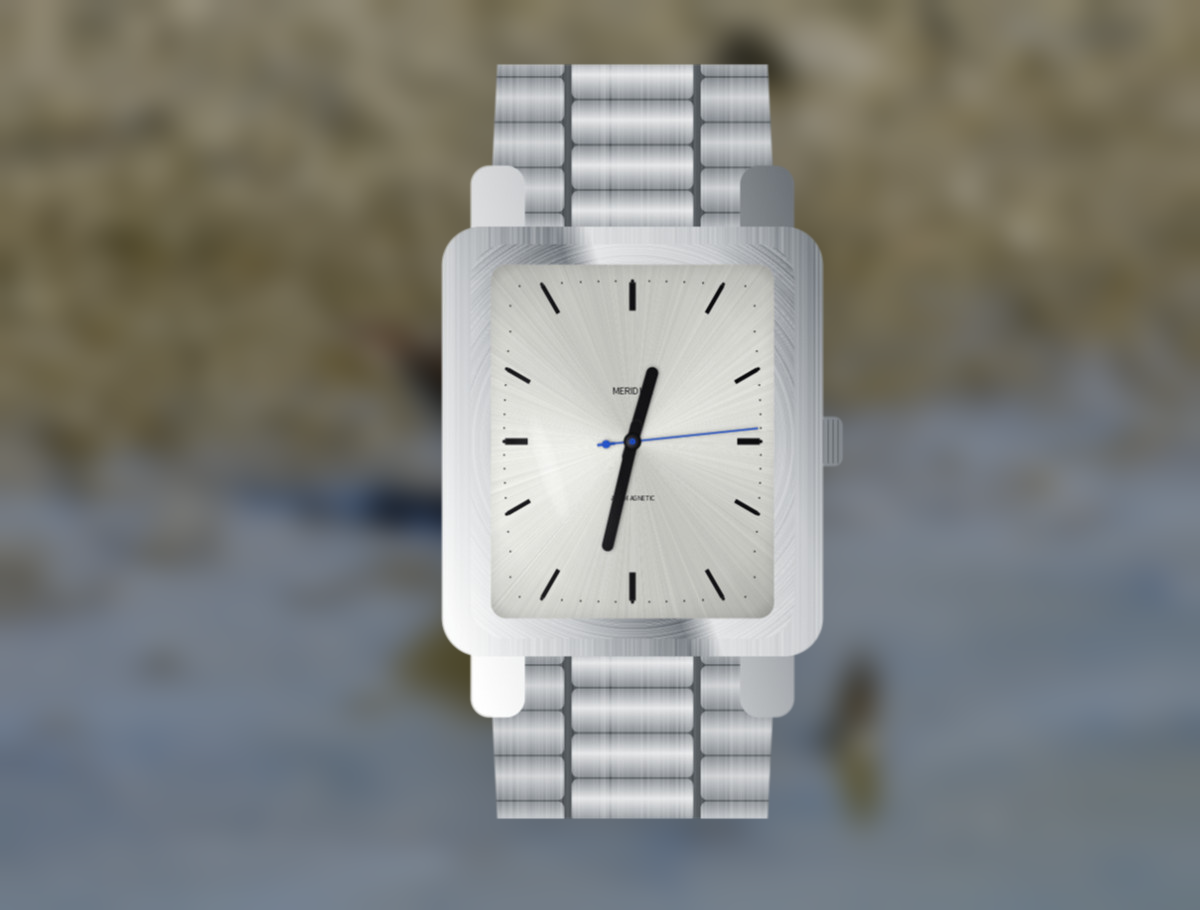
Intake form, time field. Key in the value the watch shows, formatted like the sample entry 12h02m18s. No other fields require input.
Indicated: 12h32m14s
